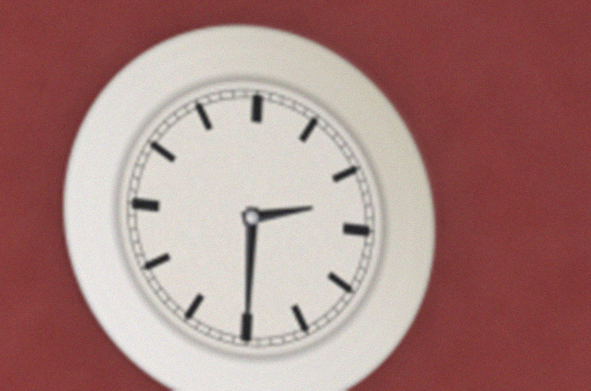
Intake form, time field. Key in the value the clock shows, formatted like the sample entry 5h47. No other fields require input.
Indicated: 2h30
